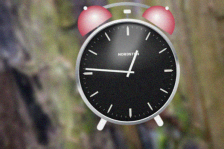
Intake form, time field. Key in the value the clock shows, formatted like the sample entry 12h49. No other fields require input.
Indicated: 12h46
